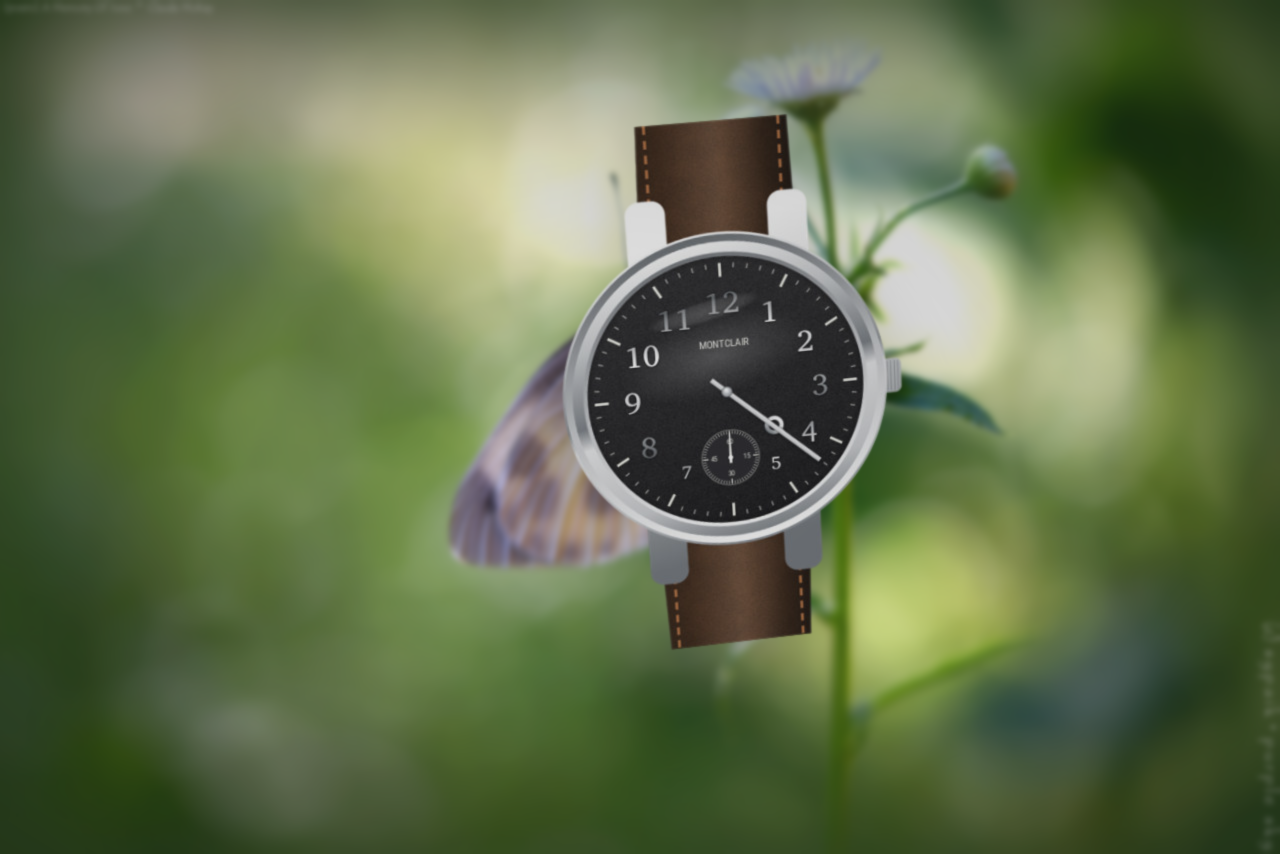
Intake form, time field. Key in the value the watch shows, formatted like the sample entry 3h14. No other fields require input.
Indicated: 4h22
